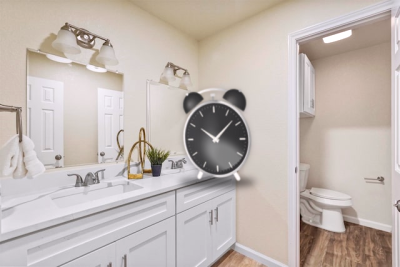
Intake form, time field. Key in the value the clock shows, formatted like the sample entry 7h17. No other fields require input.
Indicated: 10h08
